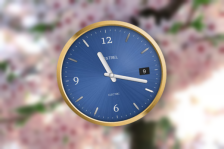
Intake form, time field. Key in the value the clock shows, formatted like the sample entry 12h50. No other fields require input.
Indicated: 11h18
